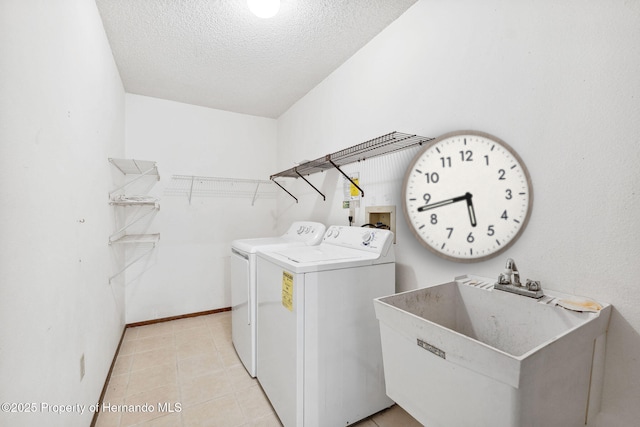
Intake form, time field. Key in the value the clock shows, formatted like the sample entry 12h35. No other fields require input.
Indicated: 5h43
